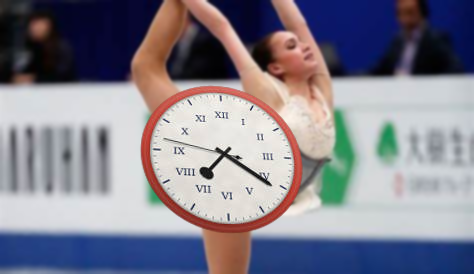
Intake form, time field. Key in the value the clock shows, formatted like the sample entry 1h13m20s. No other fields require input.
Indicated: 7h20m47s
